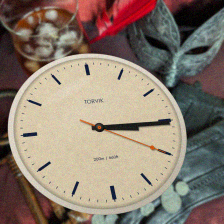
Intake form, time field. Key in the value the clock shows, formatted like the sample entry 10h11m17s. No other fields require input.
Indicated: 3h15m20s
